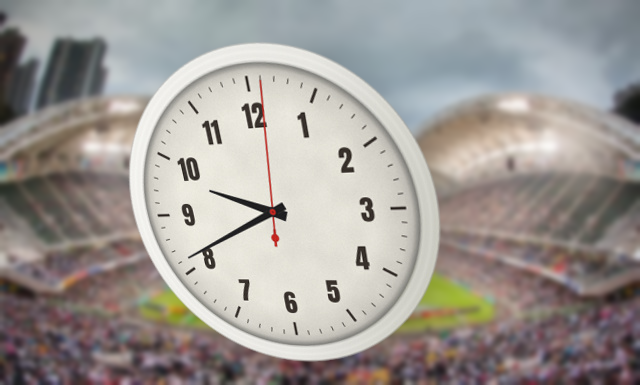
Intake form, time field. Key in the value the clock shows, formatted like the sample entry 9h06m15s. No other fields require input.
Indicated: 9h41m01s
